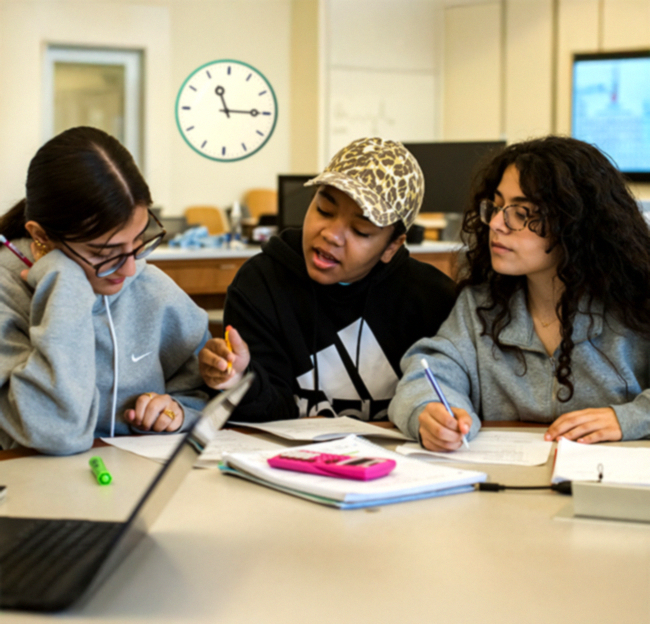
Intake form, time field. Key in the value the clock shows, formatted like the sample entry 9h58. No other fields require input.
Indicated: 11h15
